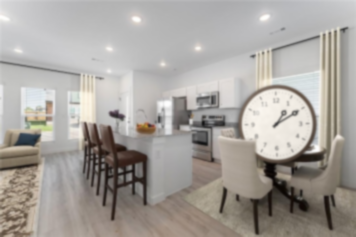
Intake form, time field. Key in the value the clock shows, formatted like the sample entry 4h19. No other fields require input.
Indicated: 1h10
